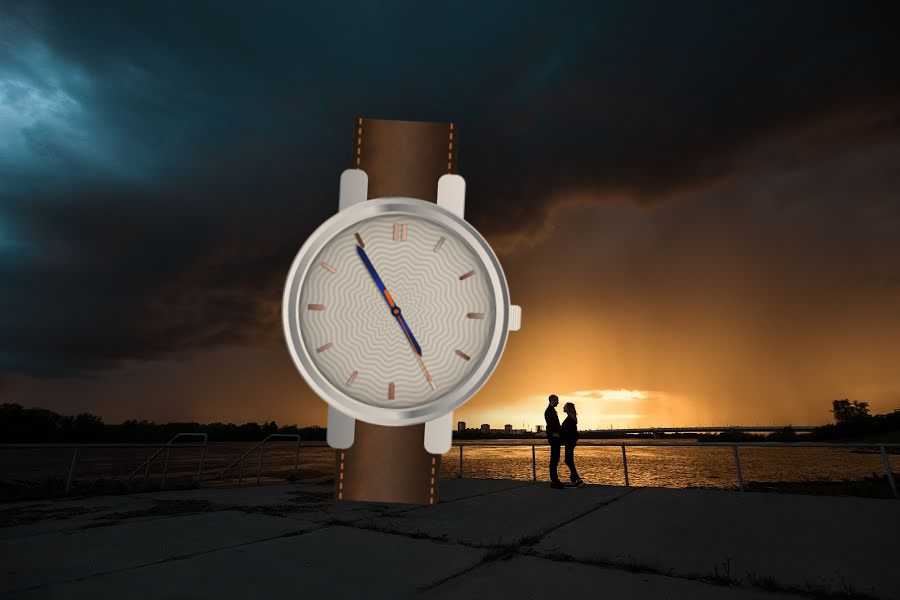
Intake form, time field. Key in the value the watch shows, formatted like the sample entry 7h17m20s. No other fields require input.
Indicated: 4h54m25s
